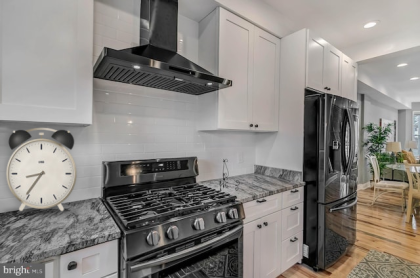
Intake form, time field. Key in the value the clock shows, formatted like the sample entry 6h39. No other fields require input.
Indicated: 8h36
